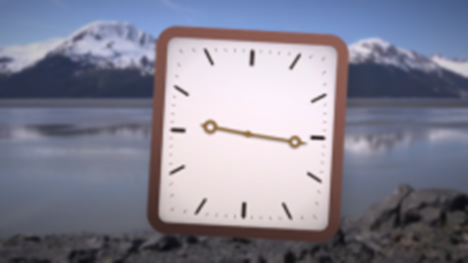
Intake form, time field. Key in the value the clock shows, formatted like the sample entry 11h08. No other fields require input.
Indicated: 9h16
